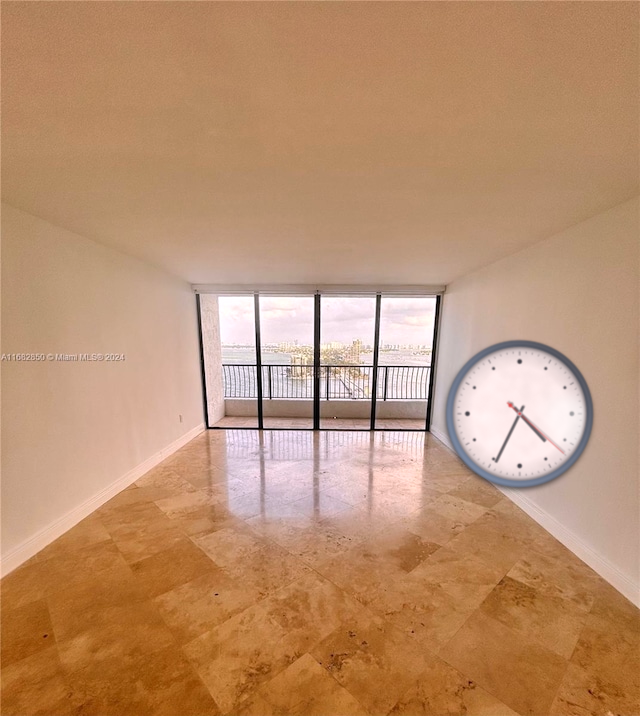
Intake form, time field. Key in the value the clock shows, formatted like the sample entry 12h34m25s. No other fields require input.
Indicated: 4h34m22s
